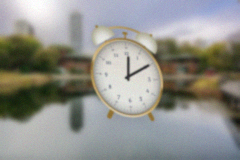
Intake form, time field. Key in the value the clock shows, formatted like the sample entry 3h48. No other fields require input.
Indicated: 12h10
